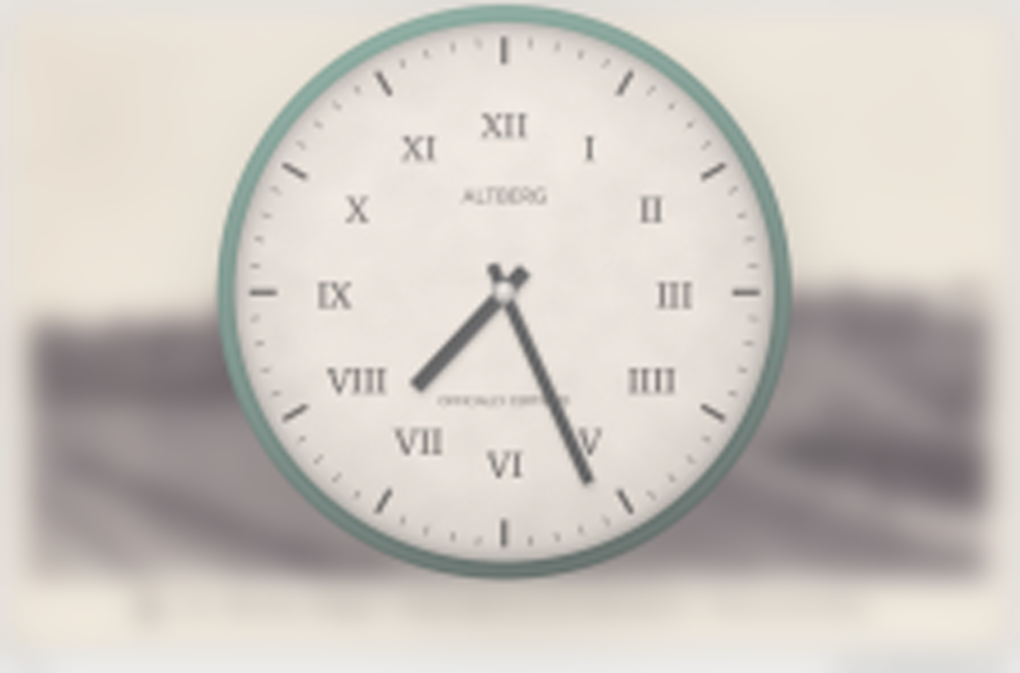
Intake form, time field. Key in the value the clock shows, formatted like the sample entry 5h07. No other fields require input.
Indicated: 7h26
